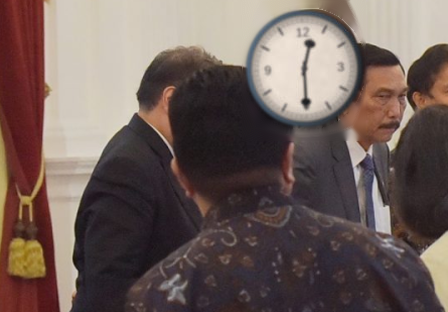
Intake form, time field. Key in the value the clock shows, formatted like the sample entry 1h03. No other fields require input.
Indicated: 12h30
